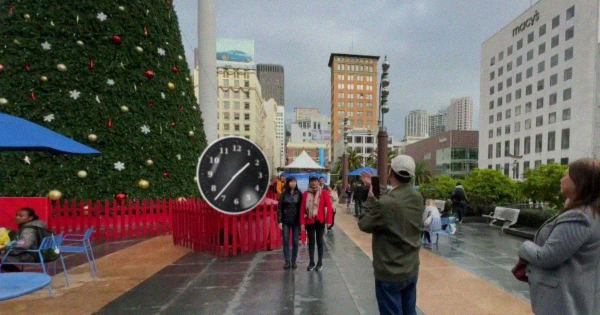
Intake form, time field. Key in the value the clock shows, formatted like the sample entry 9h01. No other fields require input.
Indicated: 1h37
